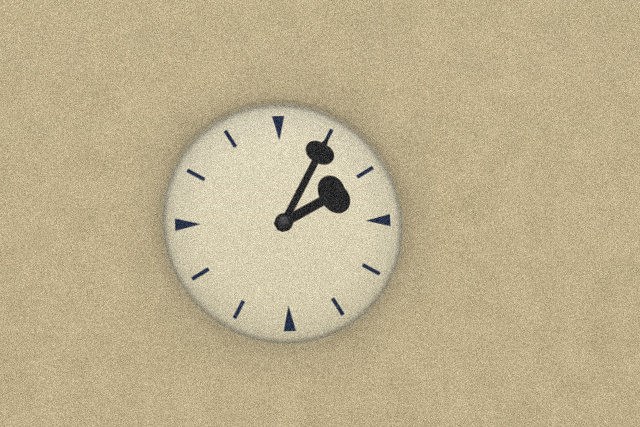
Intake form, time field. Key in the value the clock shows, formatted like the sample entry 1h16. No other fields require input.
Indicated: 2h05
